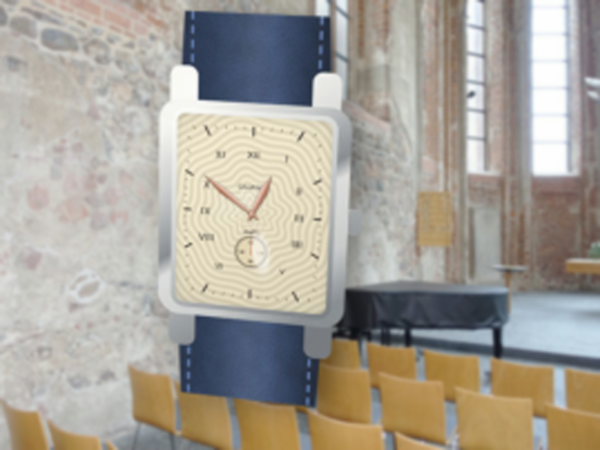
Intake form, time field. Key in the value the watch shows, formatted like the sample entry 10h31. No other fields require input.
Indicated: 12h51
